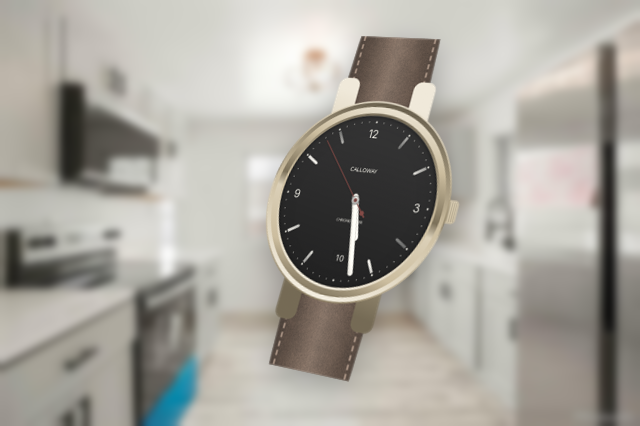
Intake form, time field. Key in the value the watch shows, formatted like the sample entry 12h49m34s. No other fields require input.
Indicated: 5h27m53s
